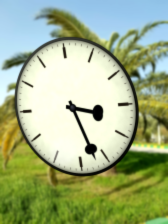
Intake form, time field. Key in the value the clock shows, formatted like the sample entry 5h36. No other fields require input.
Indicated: 3h27
